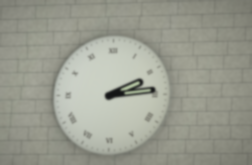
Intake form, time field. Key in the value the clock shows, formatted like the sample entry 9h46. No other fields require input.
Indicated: 2h14
